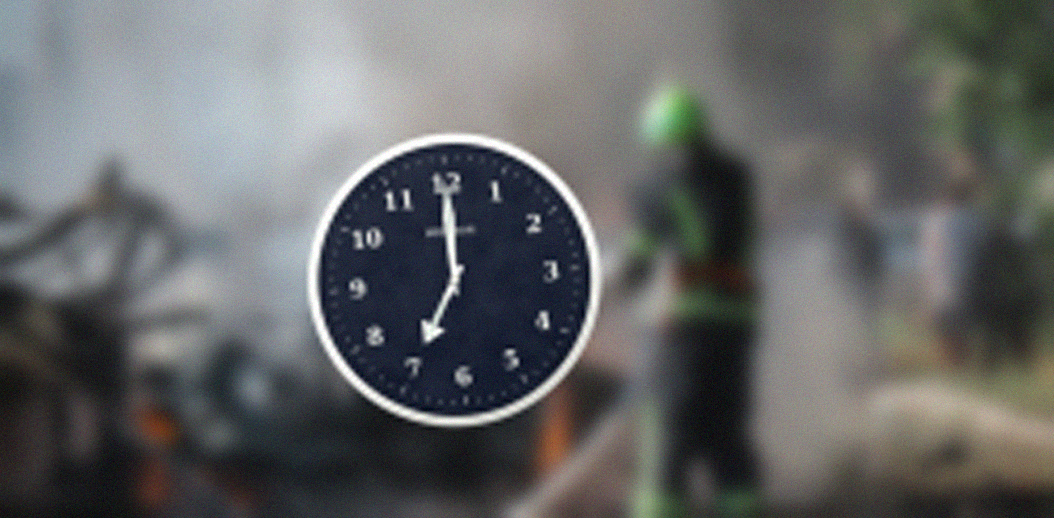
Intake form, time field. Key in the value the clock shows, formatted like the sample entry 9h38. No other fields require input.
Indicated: 7h00
